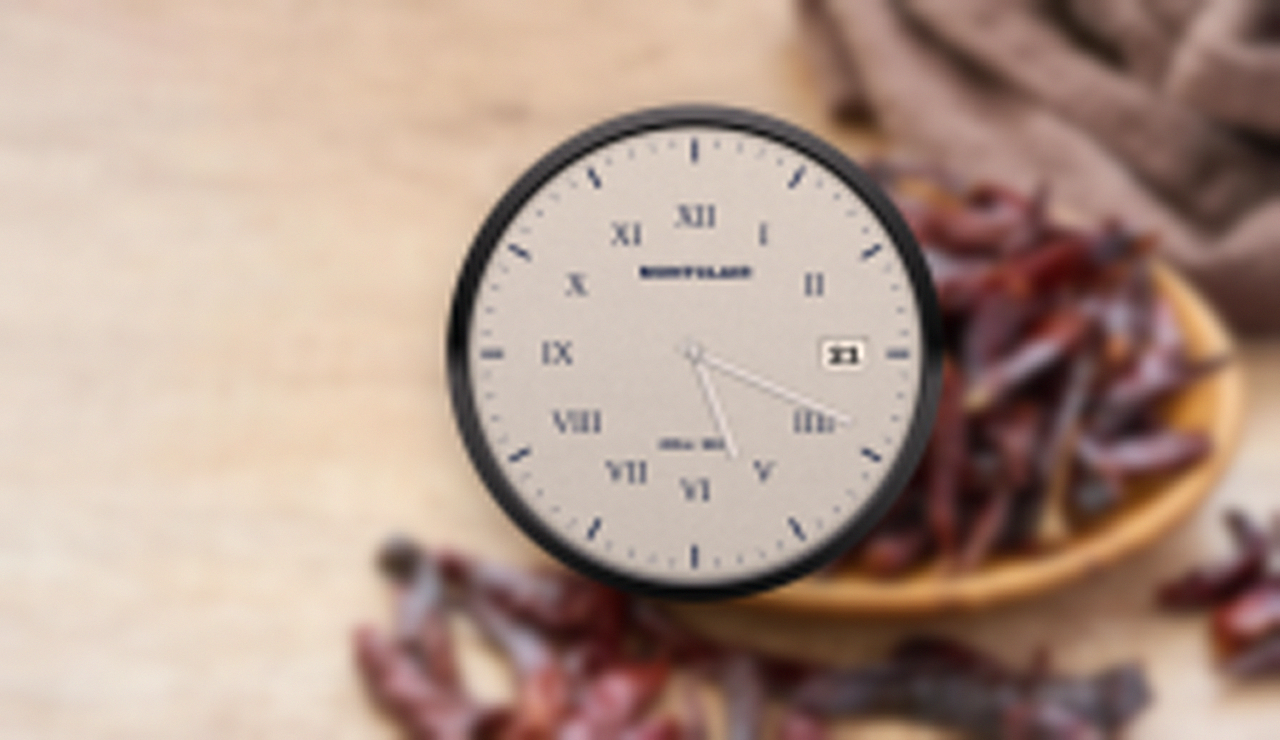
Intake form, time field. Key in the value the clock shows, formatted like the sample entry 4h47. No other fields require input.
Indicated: 5h19
